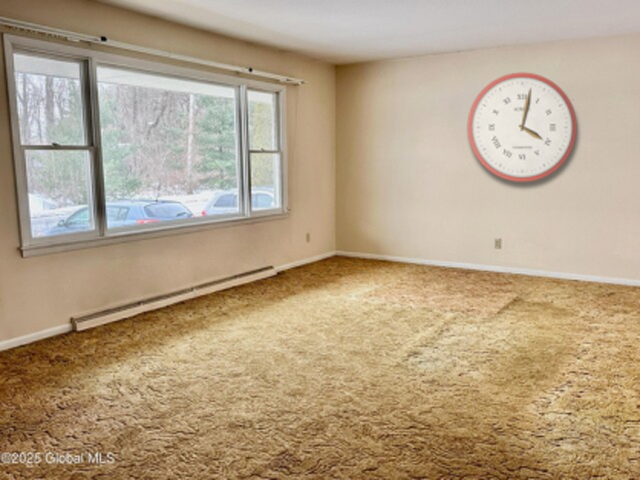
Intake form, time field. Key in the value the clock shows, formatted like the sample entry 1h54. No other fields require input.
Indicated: 4h02
